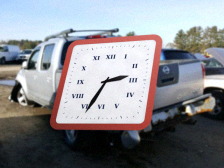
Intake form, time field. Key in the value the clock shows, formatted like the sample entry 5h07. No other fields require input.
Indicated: 2h34
